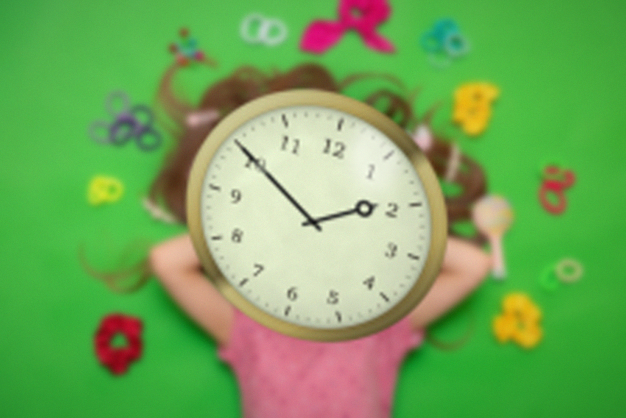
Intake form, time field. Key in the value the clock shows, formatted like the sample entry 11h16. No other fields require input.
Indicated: 1h50
